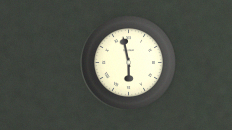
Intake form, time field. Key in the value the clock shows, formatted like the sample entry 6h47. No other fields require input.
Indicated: 5h58
